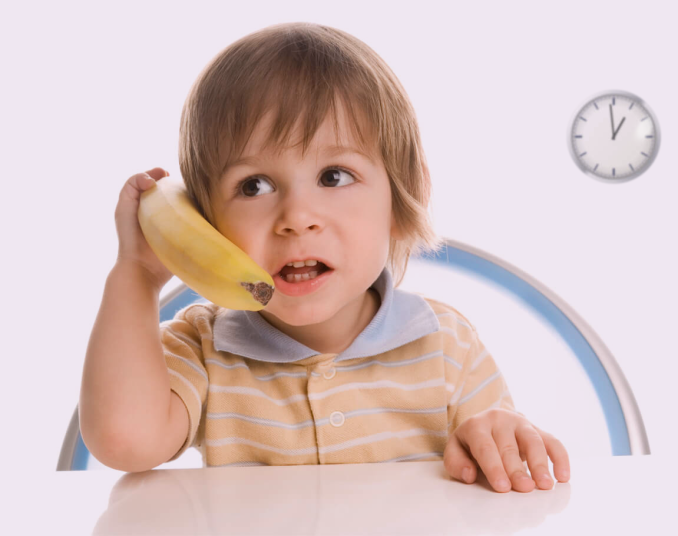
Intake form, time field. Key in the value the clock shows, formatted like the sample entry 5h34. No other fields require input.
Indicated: 12h59
